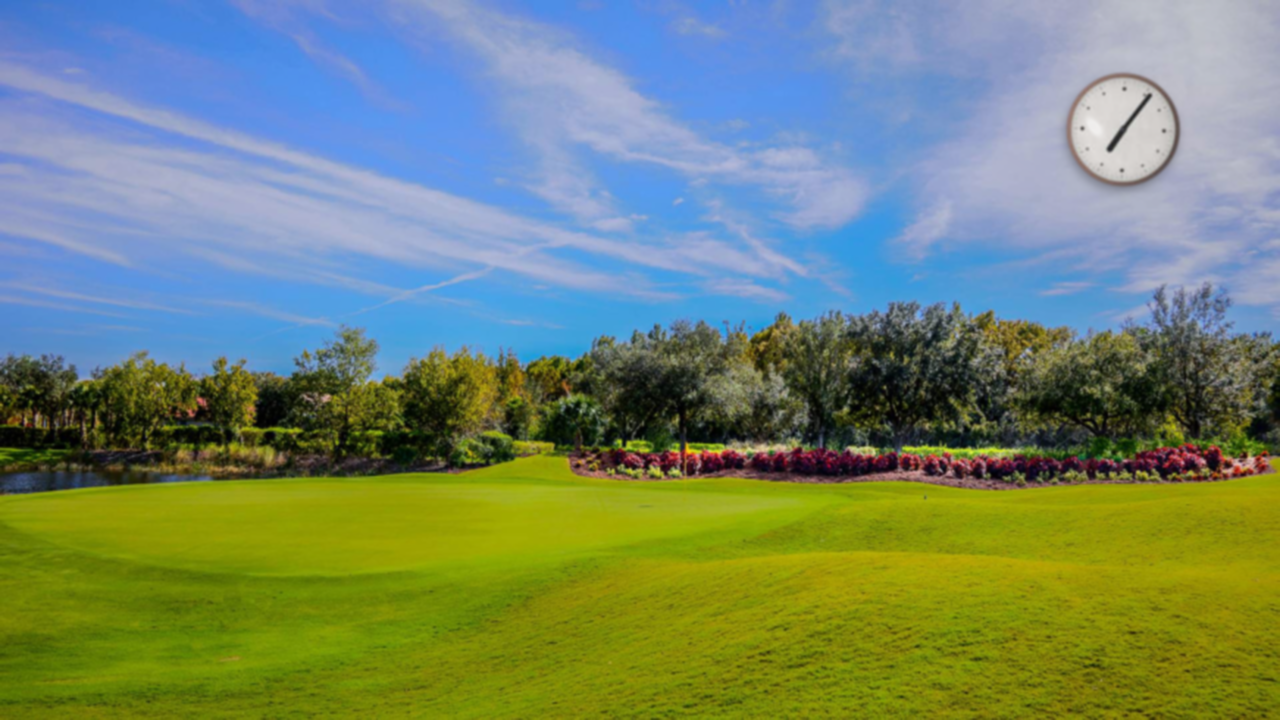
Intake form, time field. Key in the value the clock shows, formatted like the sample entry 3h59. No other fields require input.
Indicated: 7h06
